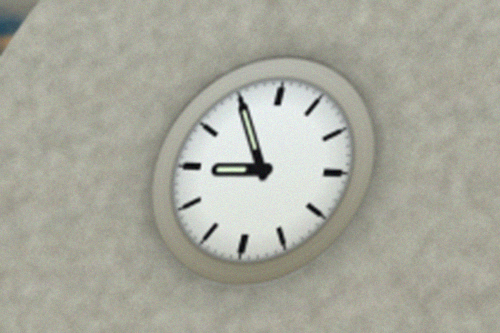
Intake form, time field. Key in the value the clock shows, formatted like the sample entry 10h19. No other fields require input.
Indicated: 8h55
